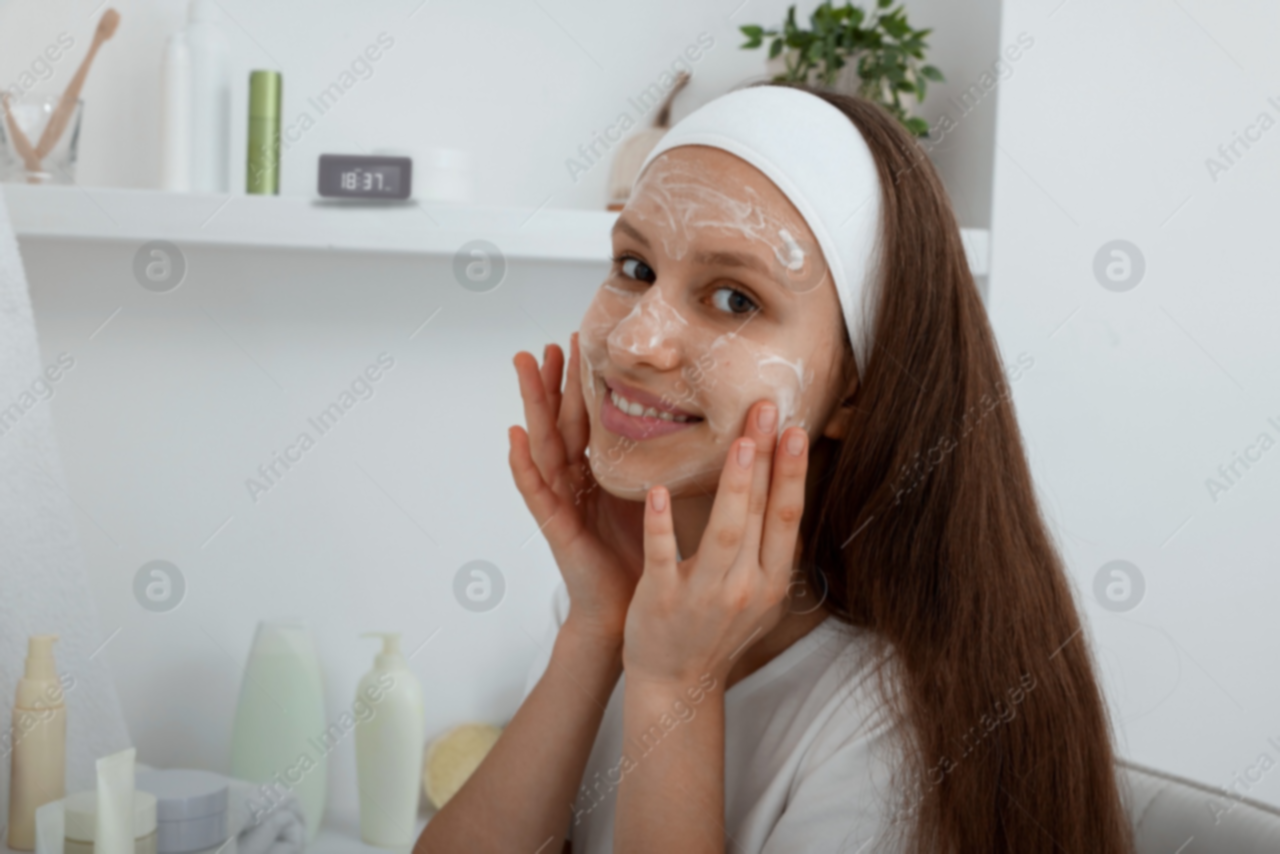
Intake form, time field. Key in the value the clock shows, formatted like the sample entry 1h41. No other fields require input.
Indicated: 18h37
